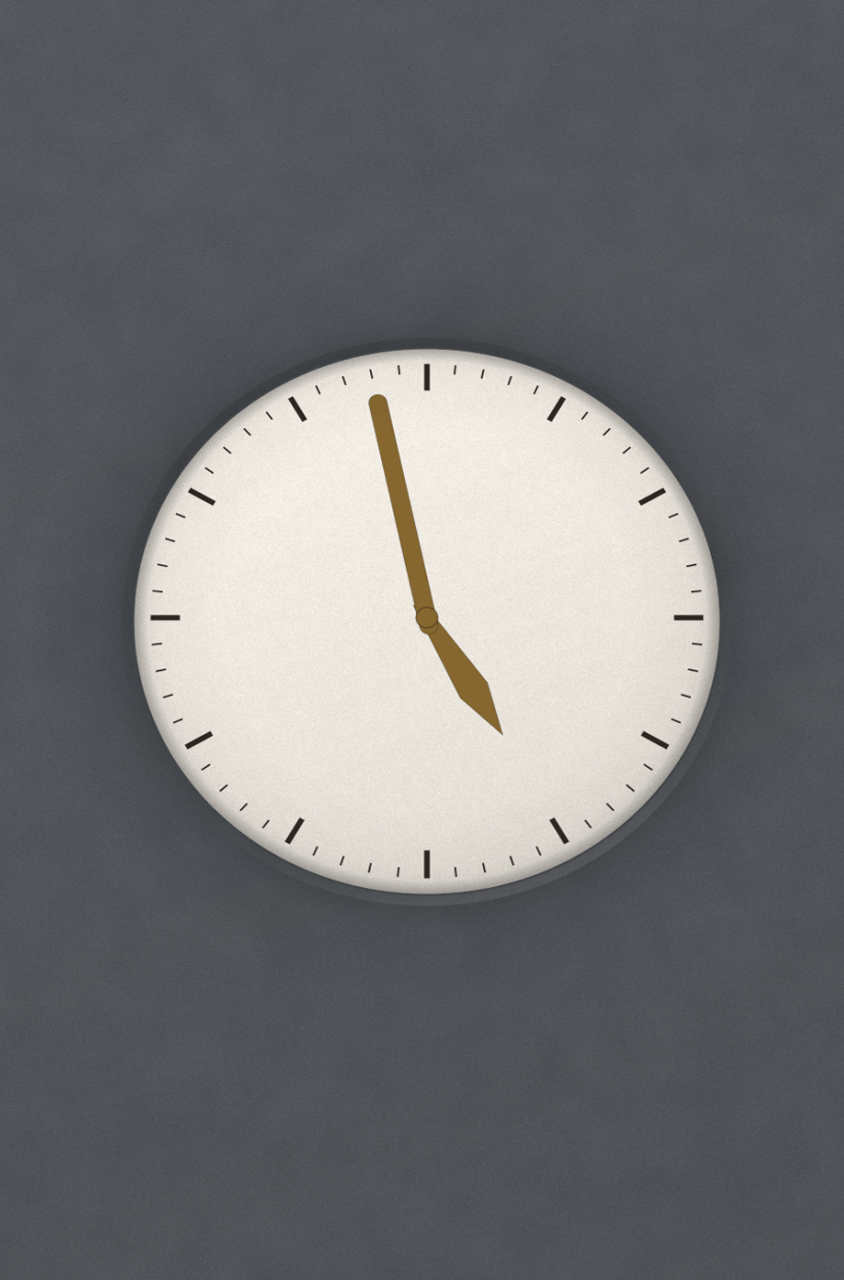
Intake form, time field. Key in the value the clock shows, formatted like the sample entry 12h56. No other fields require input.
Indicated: 4h58
